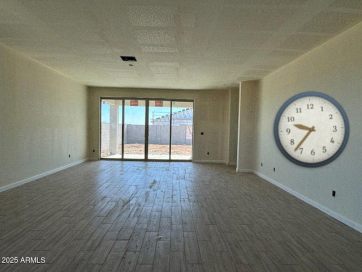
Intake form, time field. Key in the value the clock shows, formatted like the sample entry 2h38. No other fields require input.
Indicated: 9h37
